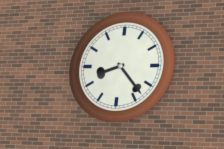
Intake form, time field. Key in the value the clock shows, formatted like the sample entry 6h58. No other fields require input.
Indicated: 8h23
